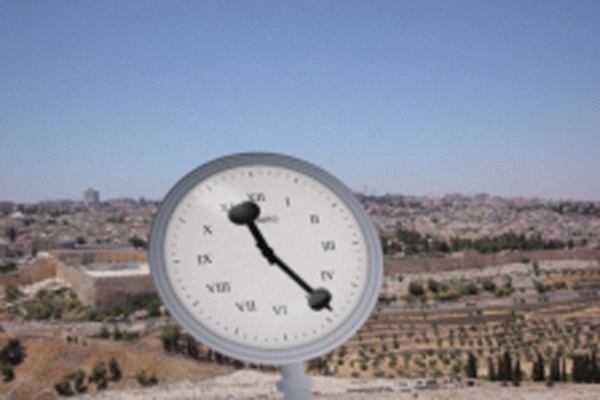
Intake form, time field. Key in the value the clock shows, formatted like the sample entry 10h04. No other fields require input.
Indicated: 11h24
